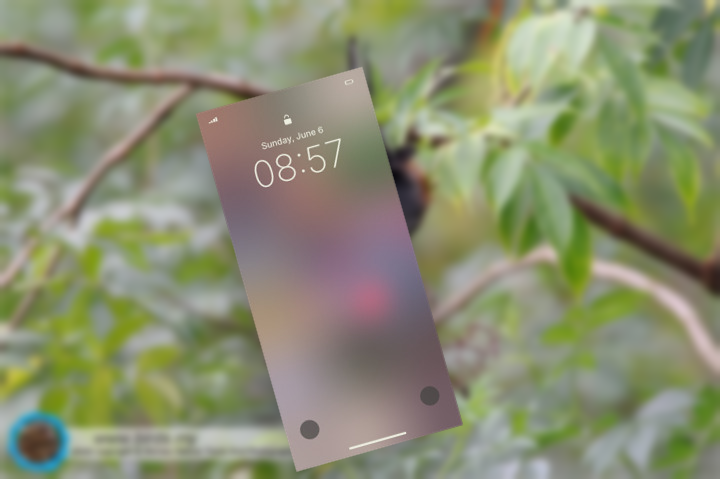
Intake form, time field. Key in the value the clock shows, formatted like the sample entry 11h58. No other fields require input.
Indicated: 8h57
